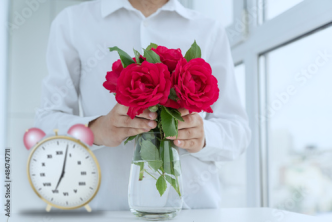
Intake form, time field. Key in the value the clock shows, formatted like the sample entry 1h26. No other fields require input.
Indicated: 7h03
